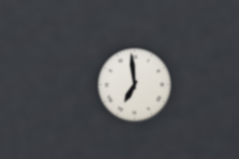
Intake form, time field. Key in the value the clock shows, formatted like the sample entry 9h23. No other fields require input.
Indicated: 6h59
